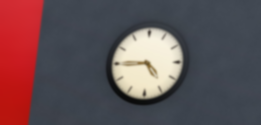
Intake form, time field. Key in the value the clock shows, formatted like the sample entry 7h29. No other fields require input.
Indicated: 4h45
